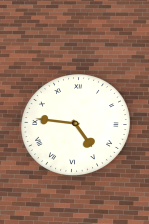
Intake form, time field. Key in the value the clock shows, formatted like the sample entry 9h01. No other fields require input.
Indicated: 4h46
